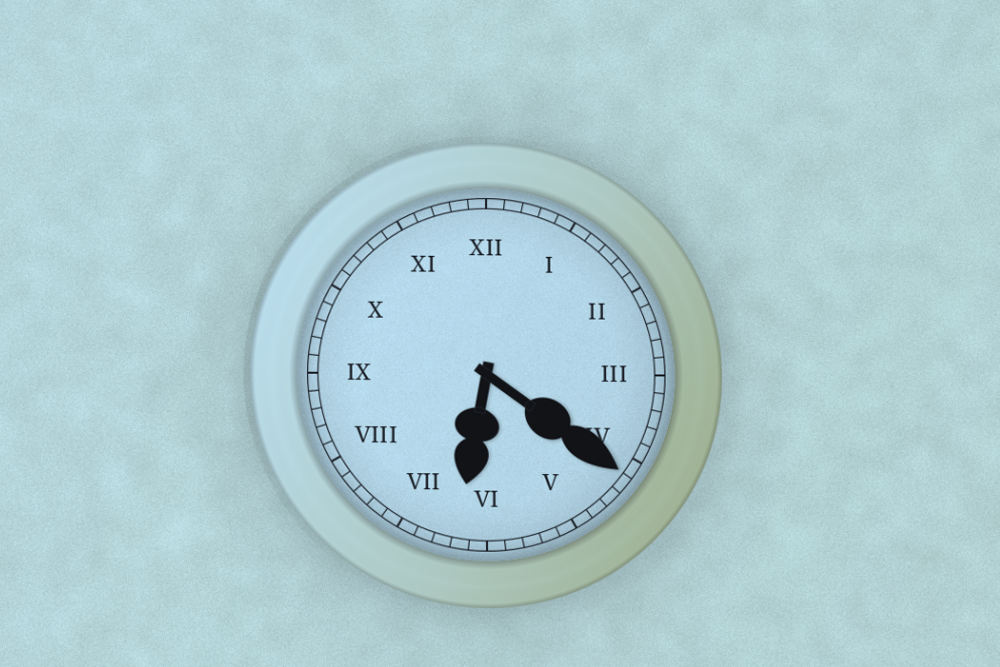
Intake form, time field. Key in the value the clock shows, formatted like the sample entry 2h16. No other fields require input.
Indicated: 6h21
